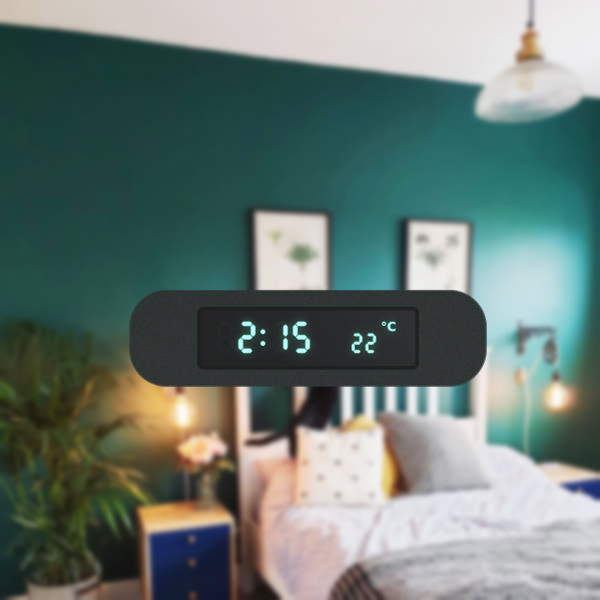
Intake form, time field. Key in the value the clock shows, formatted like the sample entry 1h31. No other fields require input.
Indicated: 2h15
